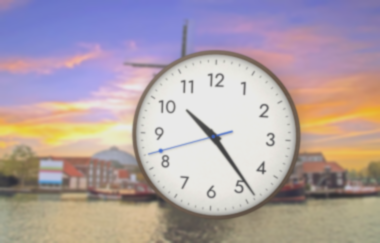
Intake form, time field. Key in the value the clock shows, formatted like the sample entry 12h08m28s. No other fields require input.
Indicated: 10h23m42s
